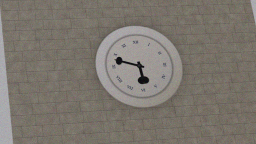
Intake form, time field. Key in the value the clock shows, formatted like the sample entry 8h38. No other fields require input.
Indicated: 5h48
